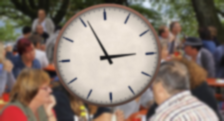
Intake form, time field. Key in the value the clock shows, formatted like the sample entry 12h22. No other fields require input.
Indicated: 2h56
